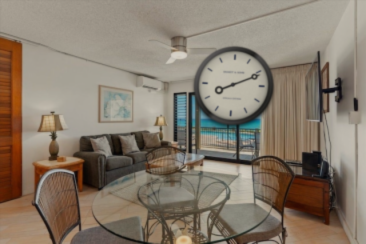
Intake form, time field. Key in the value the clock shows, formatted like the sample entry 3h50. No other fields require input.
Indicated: 8h11
